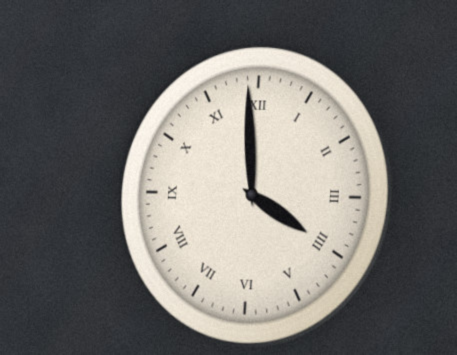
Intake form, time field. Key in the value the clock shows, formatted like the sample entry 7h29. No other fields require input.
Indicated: 3h59
